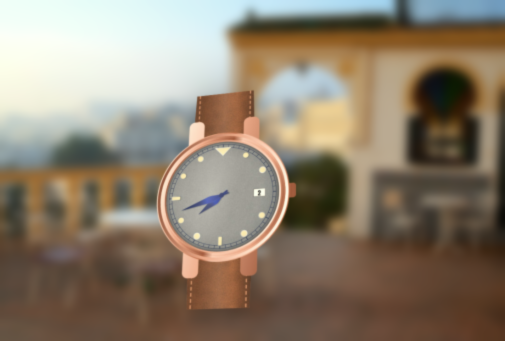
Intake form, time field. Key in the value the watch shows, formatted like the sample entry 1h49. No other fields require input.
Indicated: 7h42
